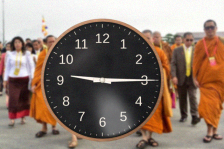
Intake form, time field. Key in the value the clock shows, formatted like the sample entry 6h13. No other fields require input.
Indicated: 9h15
